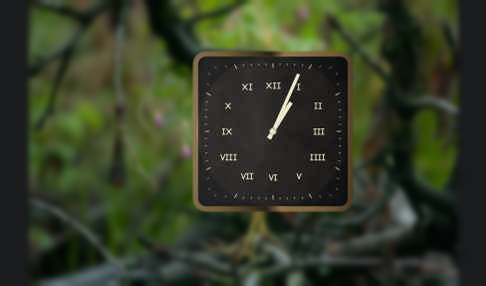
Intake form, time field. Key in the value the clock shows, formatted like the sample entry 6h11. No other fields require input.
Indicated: 1h04
